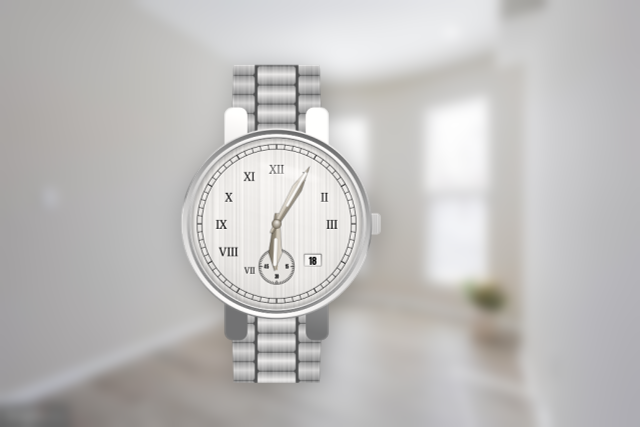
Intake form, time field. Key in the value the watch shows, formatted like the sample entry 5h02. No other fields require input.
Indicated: 6h05
